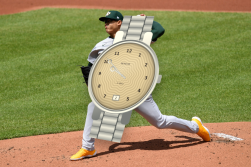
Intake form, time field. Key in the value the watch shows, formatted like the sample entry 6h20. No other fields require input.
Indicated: 9h51
